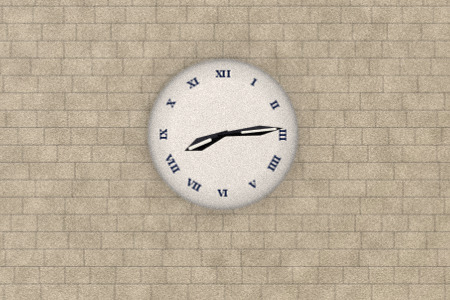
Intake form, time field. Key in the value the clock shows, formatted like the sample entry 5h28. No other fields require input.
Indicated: 8h14
